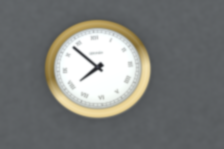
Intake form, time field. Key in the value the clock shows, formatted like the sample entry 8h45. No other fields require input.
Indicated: 7h53
